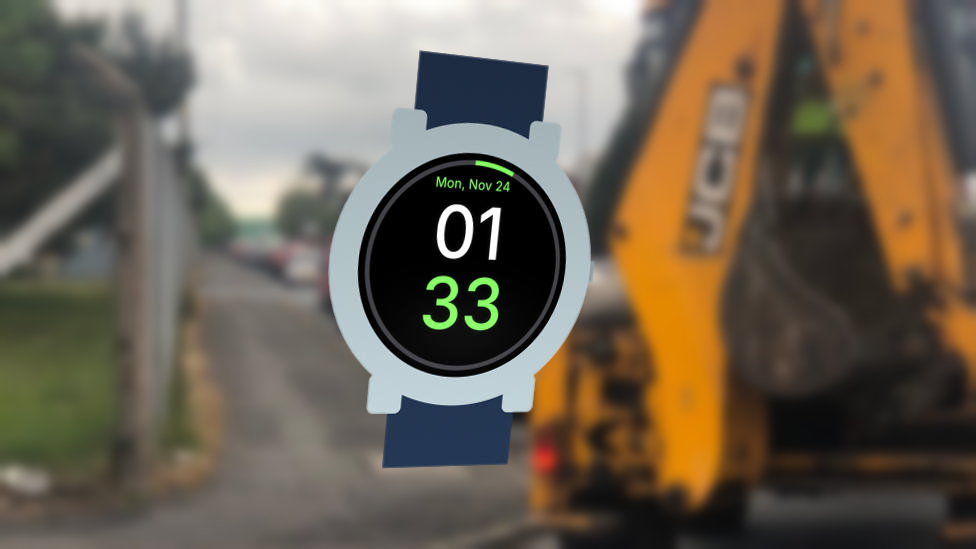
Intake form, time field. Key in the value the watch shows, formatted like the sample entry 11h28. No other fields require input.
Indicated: 1h33
